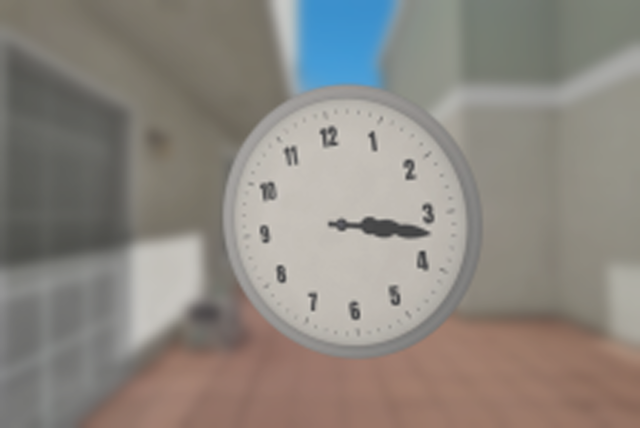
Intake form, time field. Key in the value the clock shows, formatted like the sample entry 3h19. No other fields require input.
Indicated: 3h17
